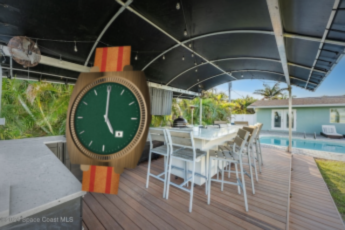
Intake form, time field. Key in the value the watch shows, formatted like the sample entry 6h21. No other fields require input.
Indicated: 5h00
